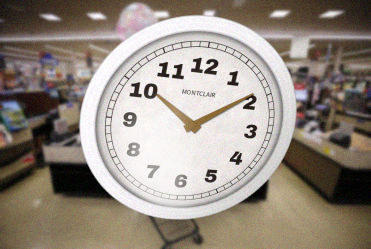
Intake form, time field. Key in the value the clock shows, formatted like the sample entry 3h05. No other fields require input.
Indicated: 10h09
